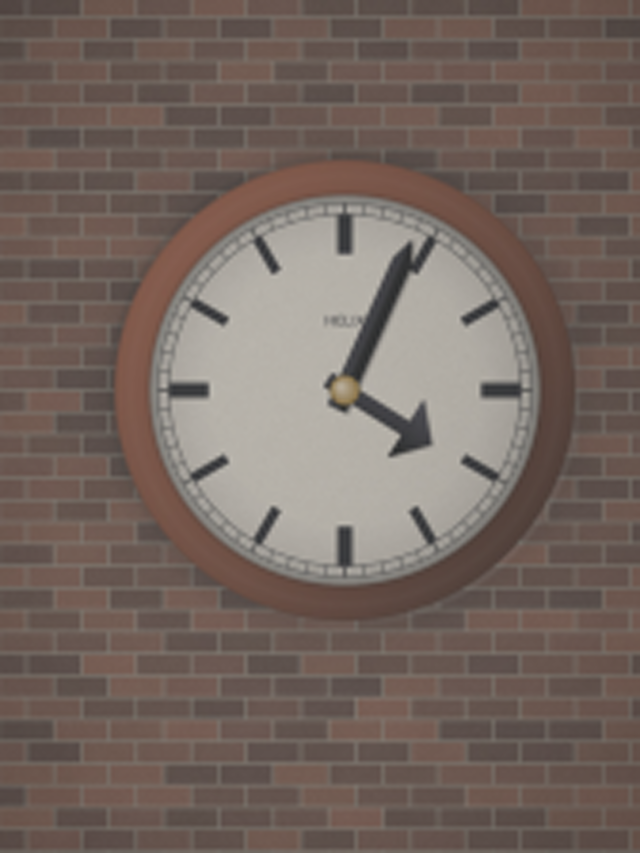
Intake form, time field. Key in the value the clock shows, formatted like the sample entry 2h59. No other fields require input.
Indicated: 4h04
